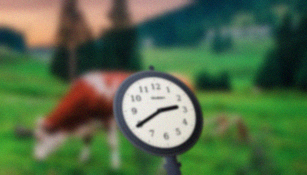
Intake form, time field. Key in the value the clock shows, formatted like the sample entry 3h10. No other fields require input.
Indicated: 2h40
